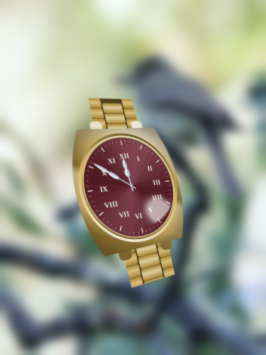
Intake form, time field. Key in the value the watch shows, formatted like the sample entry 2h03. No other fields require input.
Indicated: 11h51
